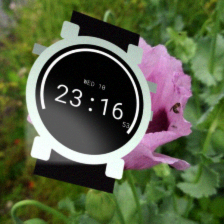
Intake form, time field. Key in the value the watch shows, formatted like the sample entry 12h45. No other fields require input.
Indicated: 23h16
